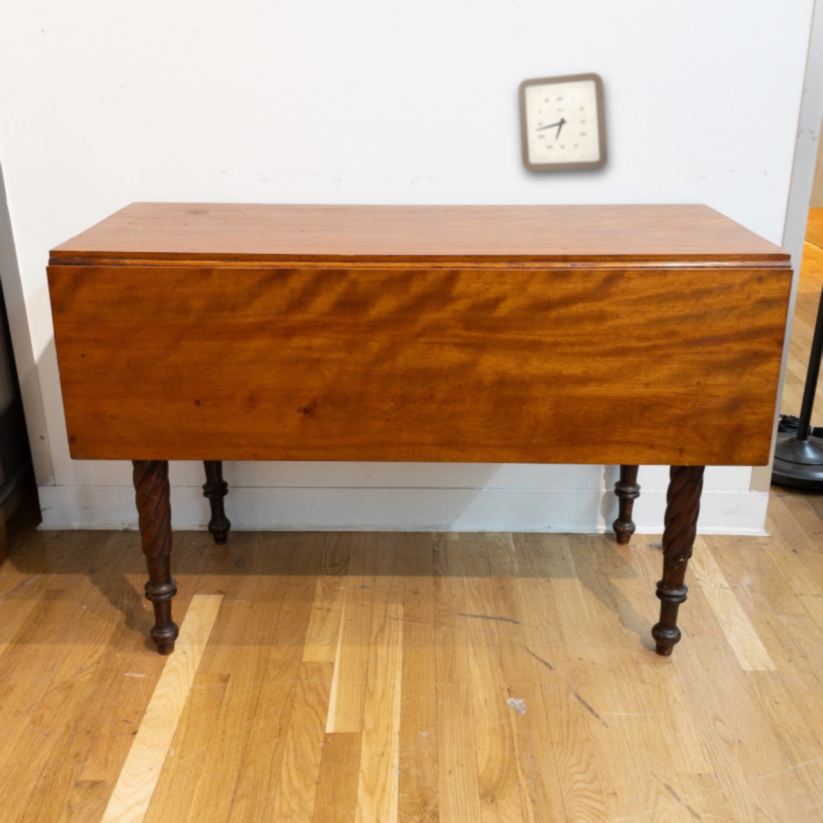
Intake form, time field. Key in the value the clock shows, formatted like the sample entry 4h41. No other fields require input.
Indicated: 6h43
